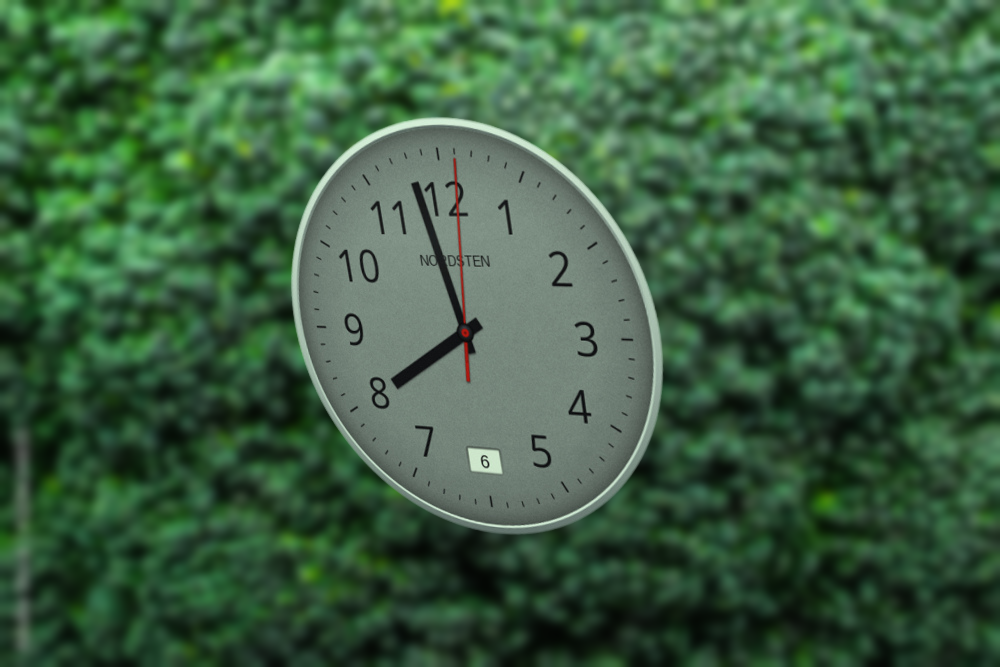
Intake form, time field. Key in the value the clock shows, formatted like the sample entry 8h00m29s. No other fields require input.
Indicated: 7h58m01s
